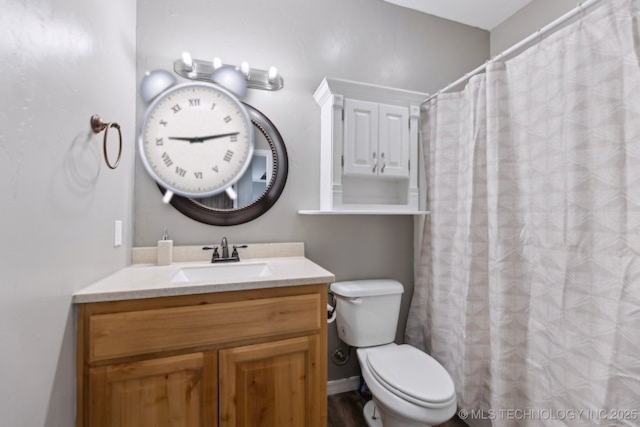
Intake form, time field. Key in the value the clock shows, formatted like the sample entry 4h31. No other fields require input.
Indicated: 9h14
